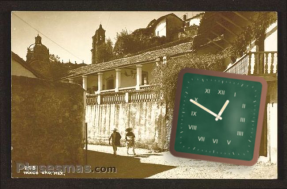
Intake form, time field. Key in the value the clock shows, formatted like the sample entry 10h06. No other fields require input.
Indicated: 12h49
